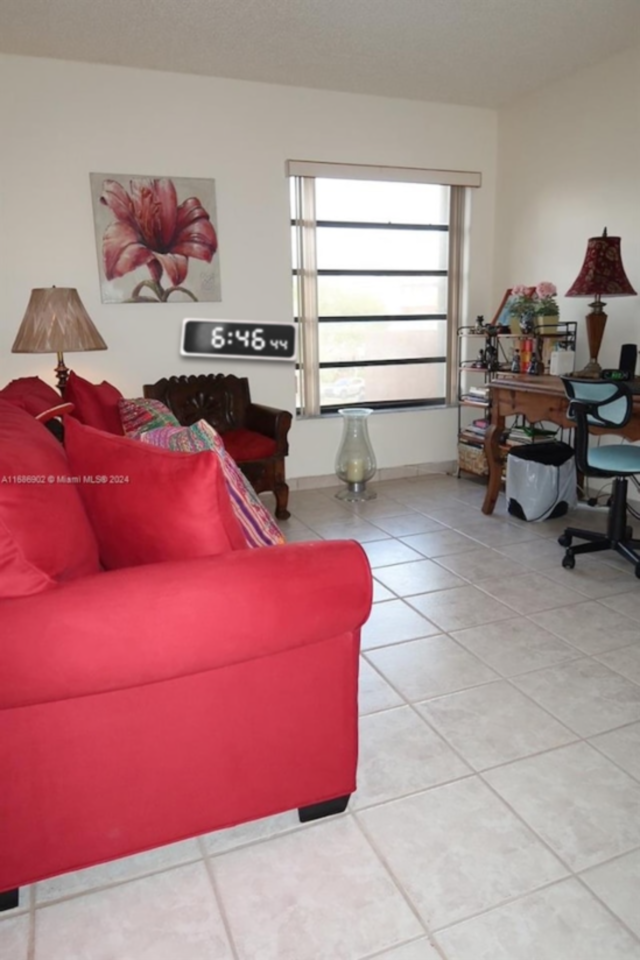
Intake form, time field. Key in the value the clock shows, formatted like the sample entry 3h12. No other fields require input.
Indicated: 6h46
